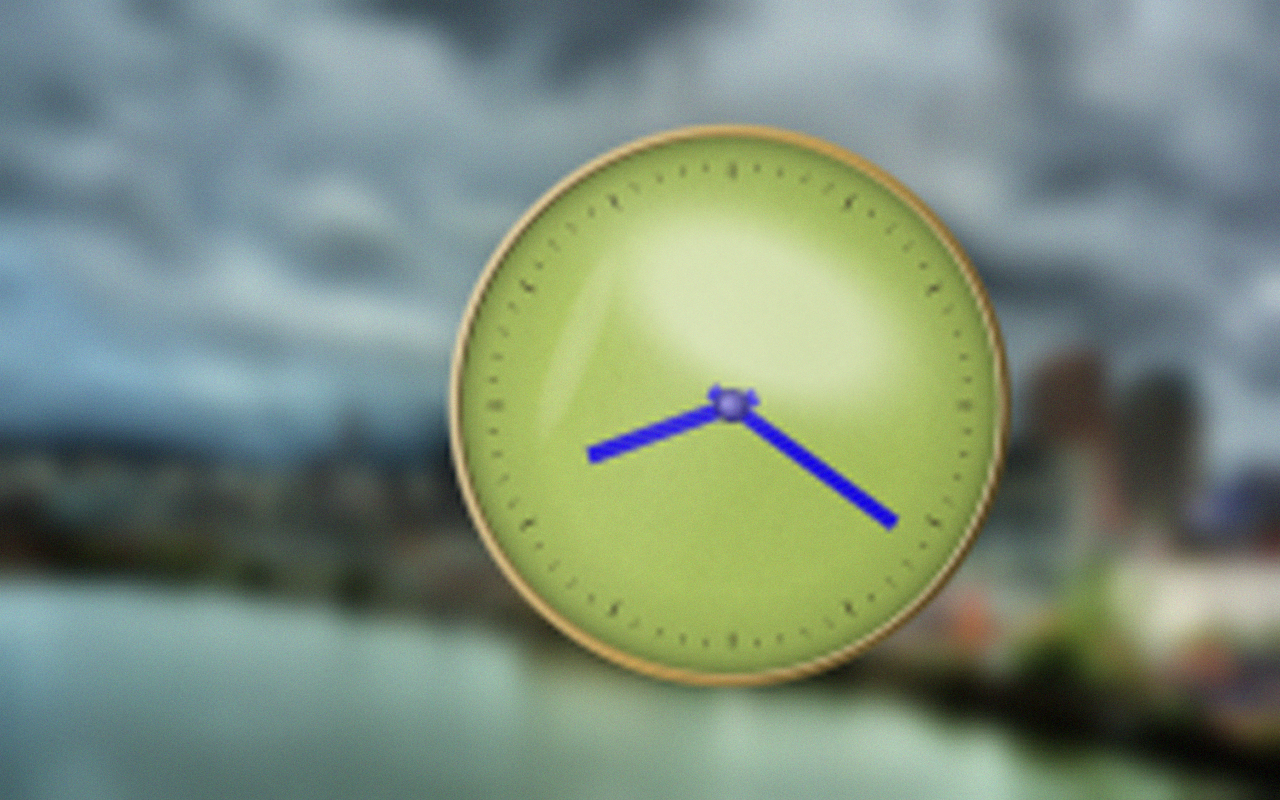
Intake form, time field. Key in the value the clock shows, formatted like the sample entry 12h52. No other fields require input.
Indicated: 8h21
